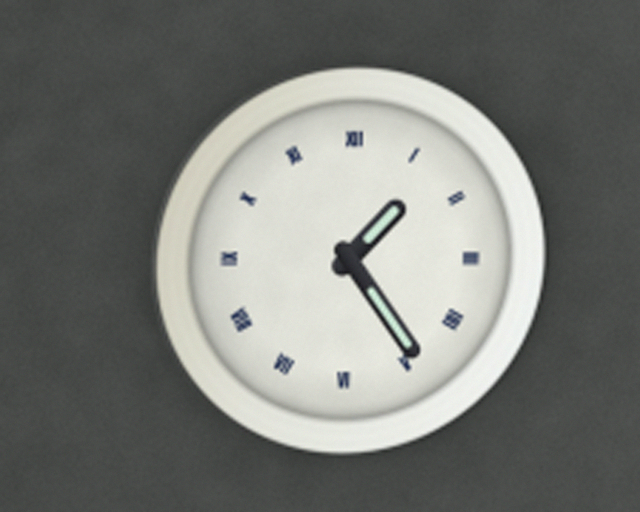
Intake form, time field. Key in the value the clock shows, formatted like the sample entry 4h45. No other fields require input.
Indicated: 1h24
